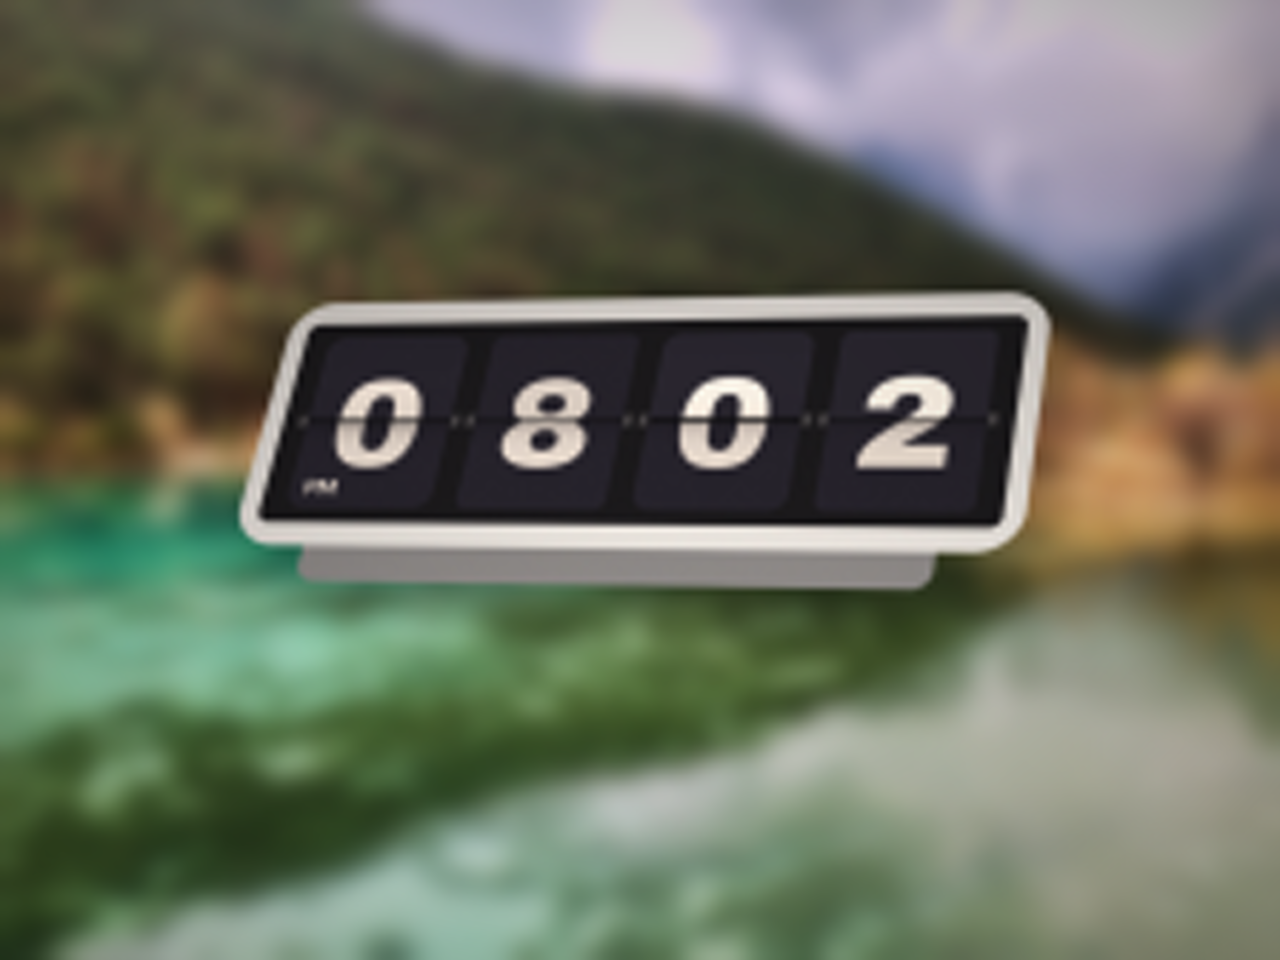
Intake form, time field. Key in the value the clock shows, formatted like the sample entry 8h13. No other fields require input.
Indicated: 8h02
